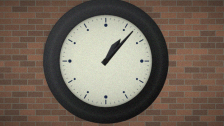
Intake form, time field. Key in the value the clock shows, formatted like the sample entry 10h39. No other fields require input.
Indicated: 1h07
